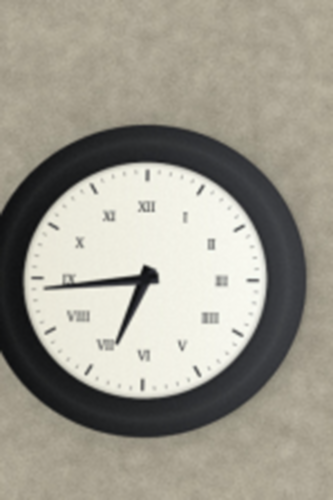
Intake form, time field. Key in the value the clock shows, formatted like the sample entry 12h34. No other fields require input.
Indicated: 6h44
